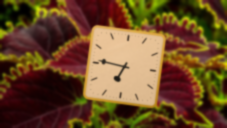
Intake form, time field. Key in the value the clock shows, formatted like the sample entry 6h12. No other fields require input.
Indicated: 6h46
